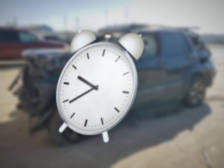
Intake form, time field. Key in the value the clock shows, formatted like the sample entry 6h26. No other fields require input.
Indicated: 9h39
